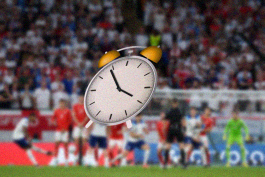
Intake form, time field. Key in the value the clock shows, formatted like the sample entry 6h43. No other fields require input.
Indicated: 3h54
